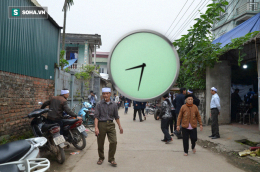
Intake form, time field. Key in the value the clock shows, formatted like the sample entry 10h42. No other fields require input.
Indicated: 8h32
